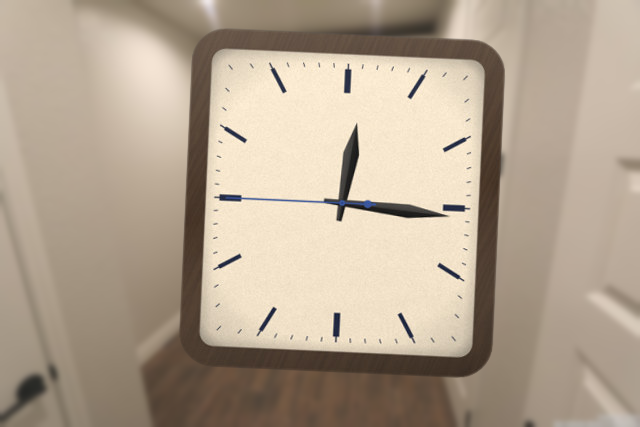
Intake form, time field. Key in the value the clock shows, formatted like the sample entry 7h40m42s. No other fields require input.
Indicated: 12h15m45s
